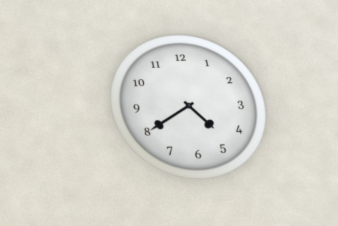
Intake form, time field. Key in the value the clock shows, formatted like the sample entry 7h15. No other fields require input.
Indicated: 4h40
